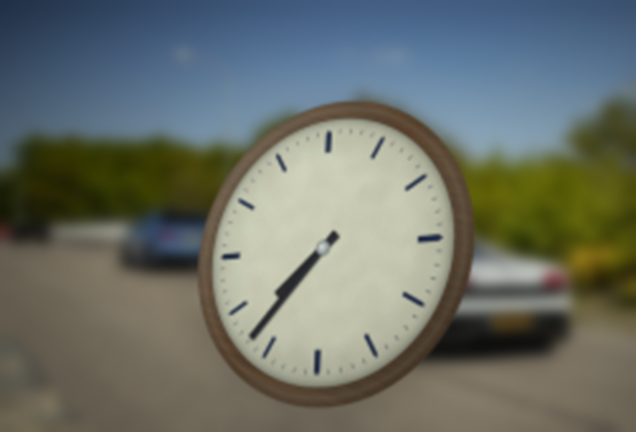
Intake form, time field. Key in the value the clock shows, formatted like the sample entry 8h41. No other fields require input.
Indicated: 7h37
